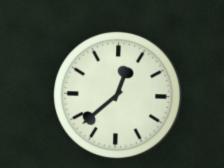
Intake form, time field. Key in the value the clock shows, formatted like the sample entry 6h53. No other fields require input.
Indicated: 12h38
